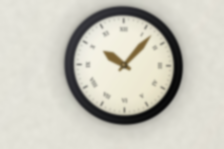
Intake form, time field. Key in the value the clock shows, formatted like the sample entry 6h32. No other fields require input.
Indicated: 10h07
